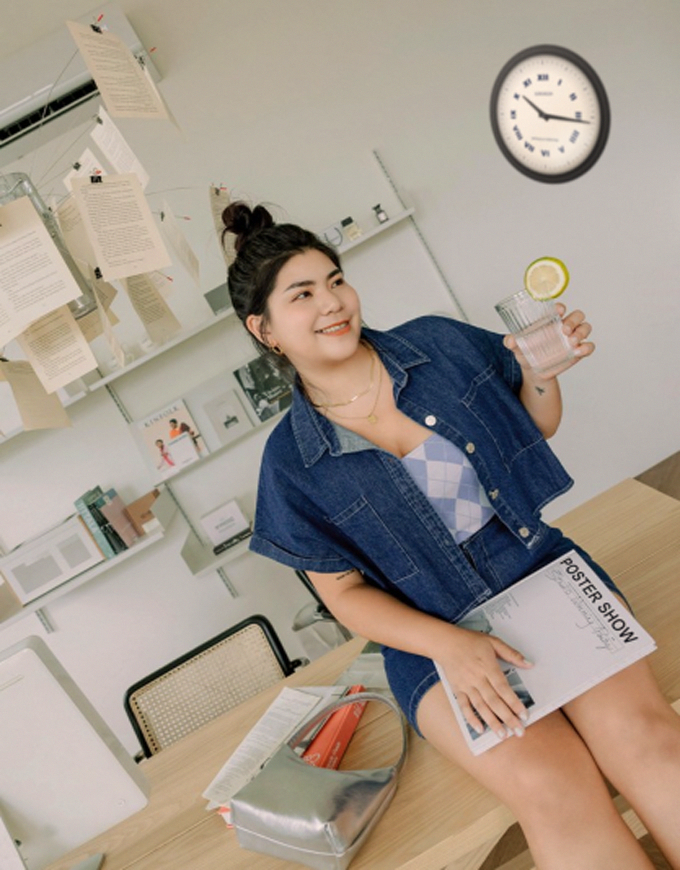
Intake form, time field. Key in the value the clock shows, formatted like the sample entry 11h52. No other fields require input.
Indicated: 10h16
